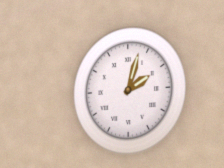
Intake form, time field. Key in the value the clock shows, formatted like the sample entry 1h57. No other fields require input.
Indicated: 2h03
